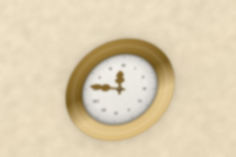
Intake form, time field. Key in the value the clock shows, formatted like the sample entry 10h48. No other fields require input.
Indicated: 11h46
